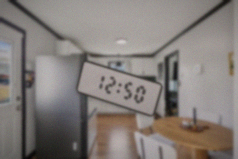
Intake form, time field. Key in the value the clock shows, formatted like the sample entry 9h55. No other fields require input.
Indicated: 12h50
